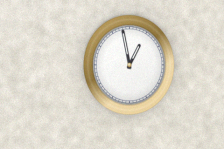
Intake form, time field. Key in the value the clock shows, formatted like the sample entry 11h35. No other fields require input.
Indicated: 12h58
